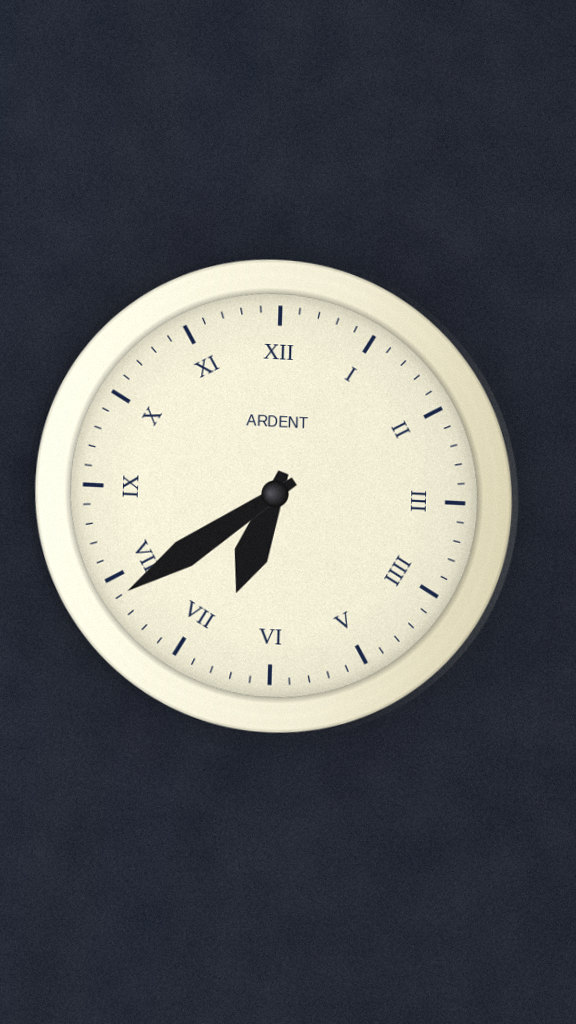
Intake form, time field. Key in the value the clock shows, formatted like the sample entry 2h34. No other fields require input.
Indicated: 6h39
